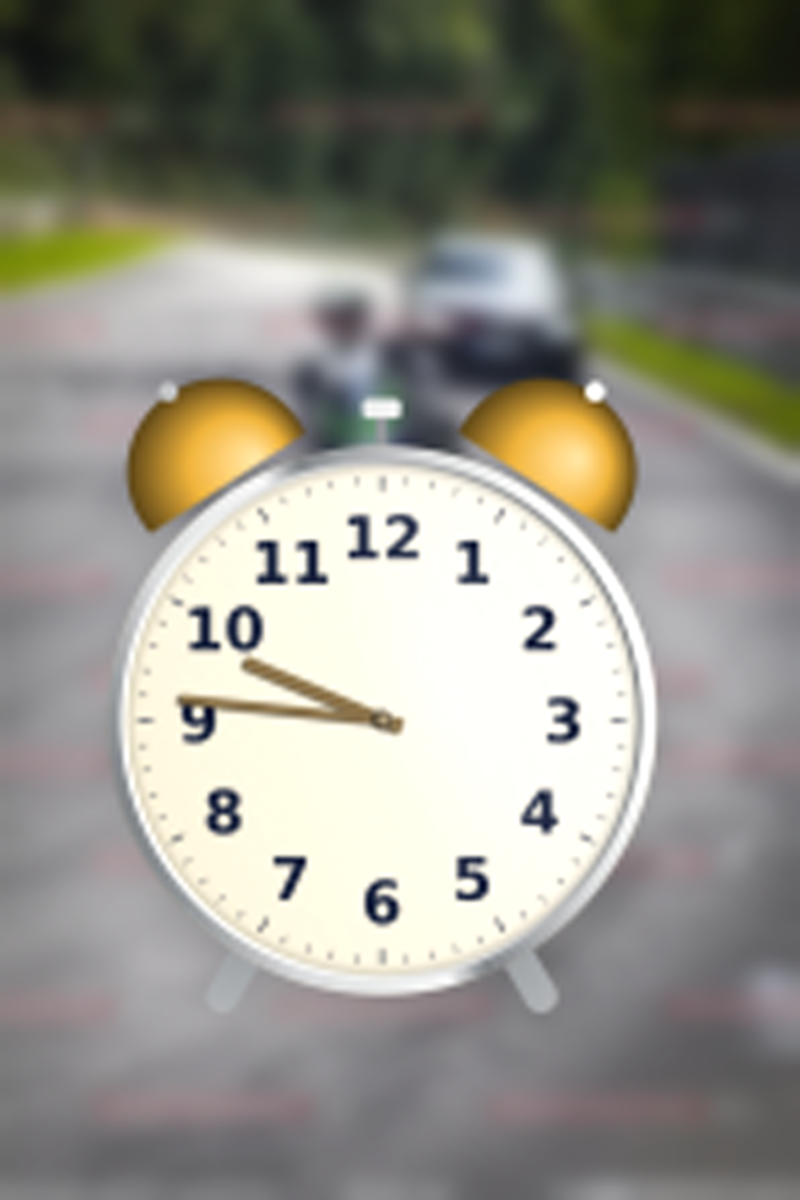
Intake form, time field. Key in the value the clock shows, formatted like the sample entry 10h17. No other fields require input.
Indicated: 9h46
